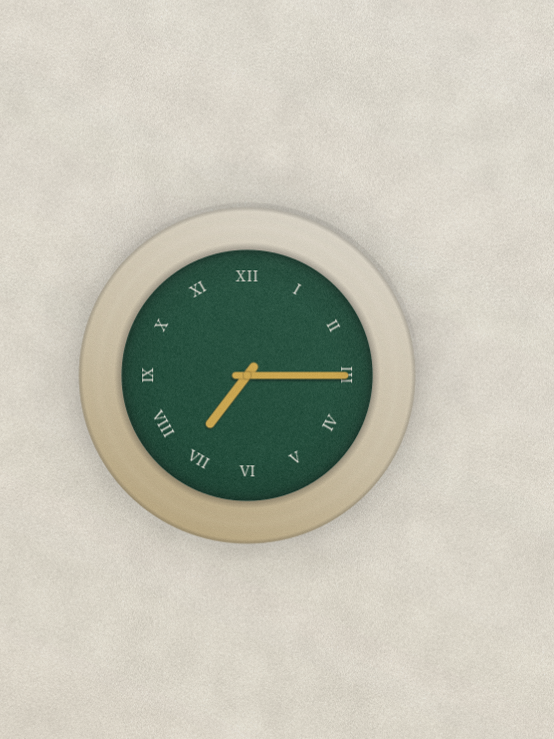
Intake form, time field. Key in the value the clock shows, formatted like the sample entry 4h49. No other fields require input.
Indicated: 7h15
